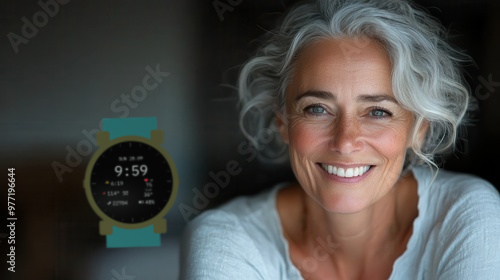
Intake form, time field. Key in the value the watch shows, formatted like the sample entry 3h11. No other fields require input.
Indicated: 9h59
